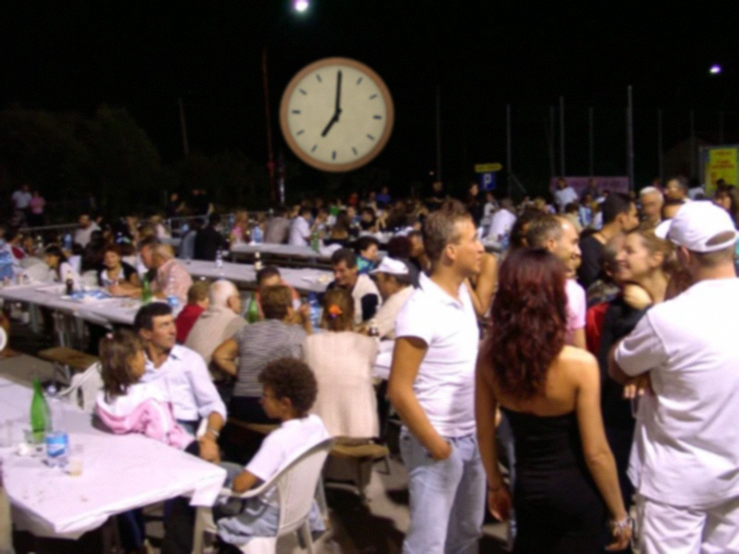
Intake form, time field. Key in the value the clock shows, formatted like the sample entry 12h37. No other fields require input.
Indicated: 7h00
